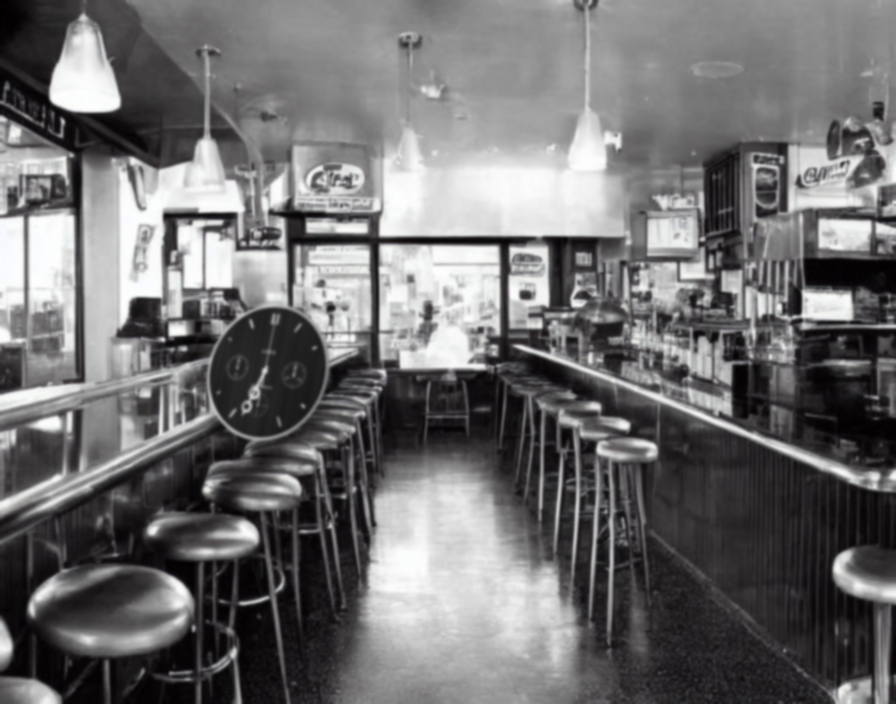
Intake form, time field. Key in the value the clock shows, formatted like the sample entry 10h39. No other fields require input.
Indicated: 6h33
